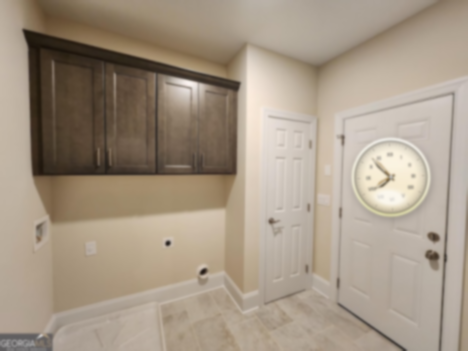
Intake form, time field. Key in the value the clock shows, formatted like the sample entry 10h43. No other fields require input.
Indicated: 7h53
